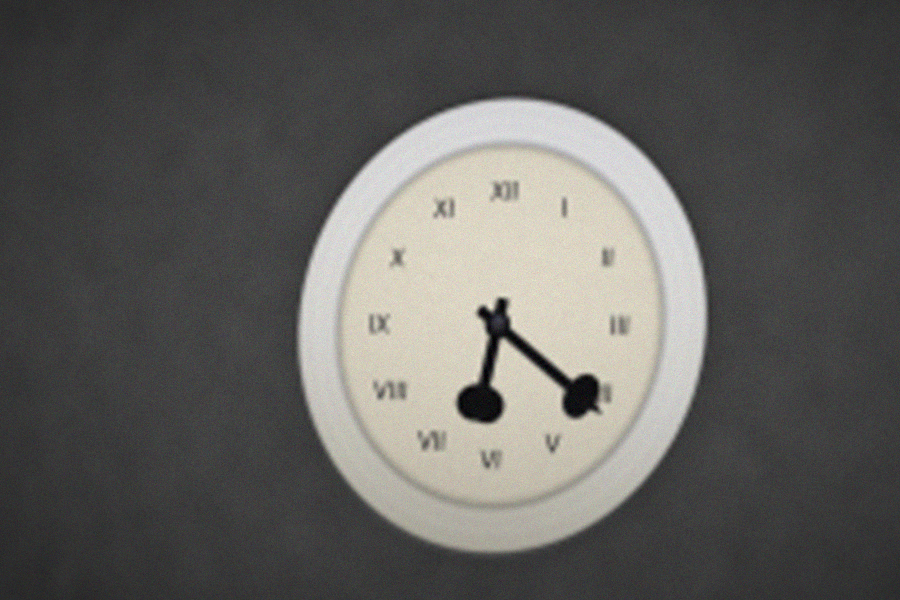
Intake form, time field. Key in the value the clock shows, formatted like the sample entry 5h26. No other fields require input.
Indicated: 6h21
